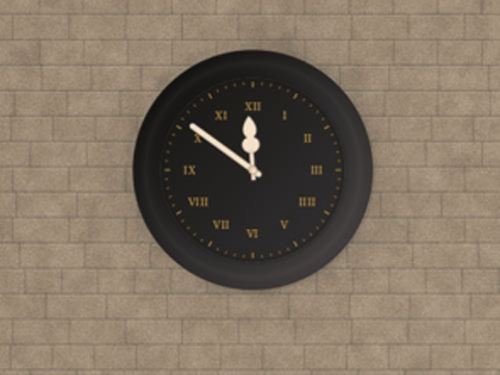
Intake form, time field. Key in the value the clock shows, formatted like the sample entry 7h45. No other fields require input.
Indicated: 11h51
